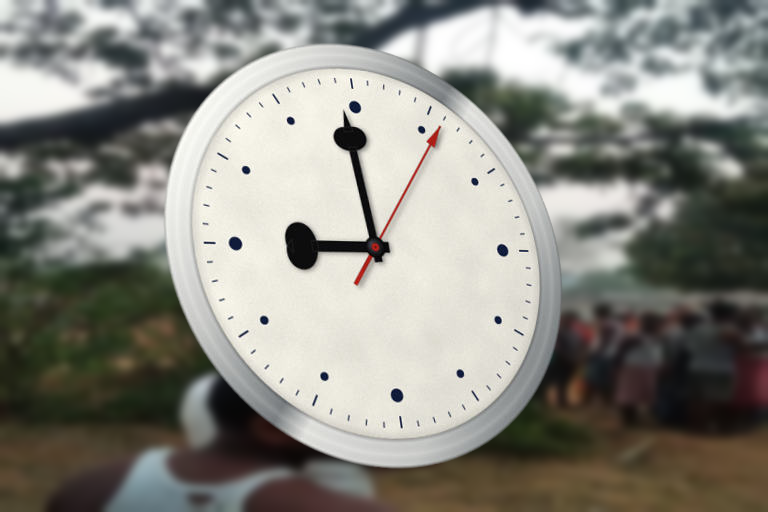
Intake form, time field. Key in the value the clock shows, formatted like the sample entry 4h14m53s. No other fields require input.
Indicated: 8h59m06s
